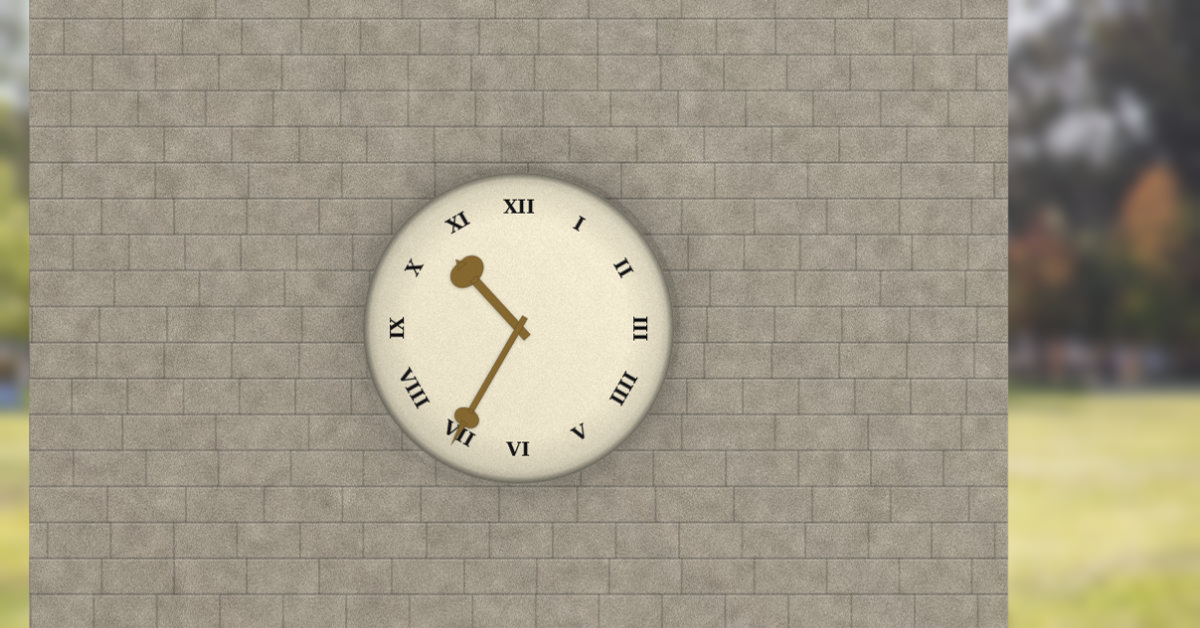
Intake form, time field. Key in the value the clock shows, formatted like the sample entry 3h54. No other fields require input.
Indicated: 10h35
